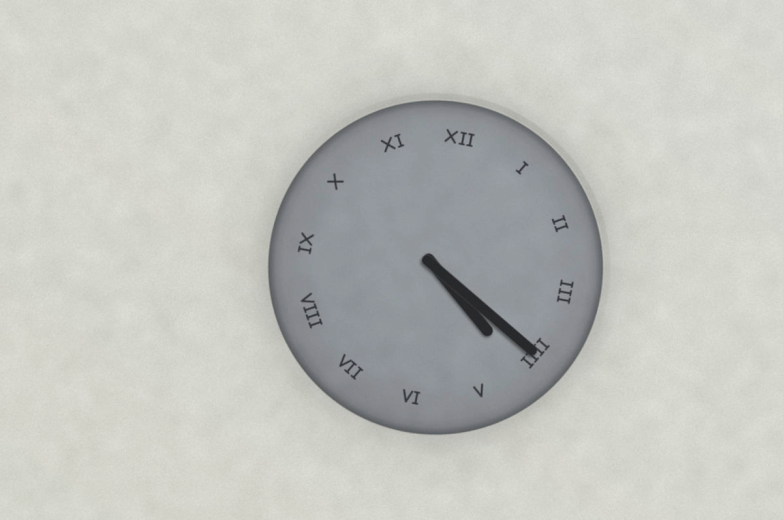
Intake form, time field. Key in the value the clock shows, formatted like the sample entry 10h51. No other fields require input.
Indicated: 4h20
